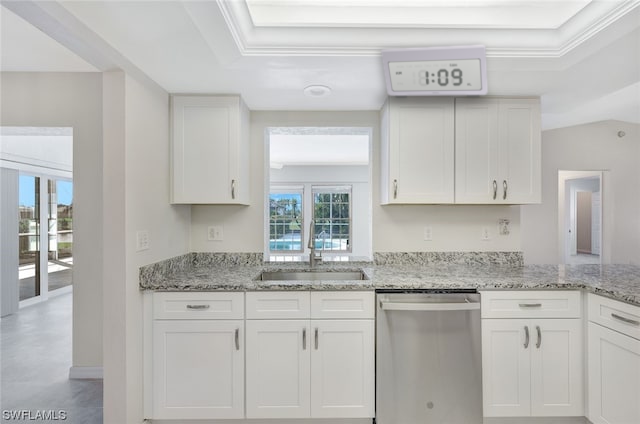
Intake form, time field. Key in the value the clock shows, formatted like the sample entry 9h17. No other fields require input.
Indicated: 1h09
